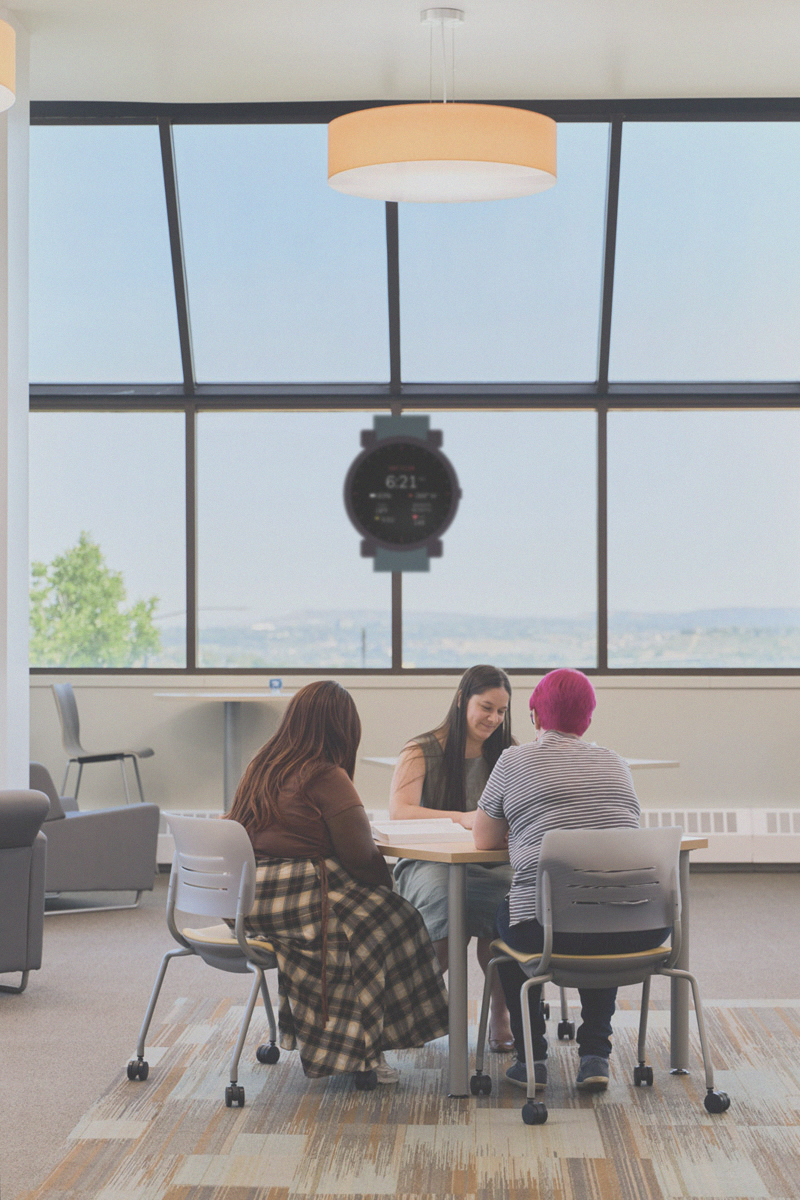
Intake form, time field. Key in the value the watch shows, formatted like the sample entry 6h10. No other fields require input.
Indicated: 6h21
